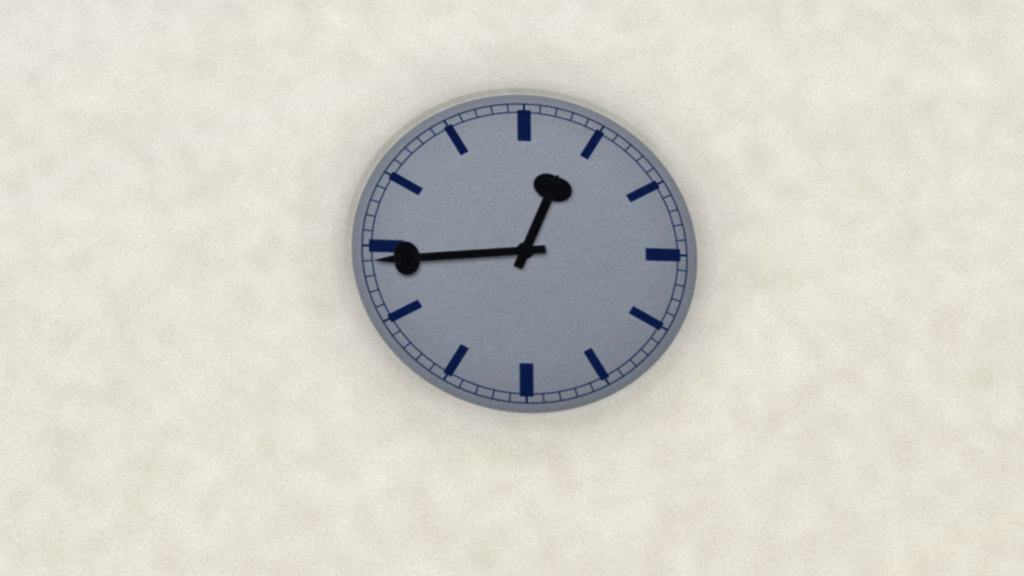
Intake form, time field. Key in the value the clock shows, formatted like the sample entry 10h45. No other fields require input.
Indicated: 12h44
